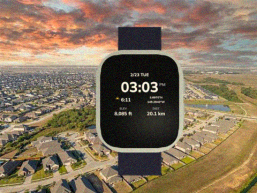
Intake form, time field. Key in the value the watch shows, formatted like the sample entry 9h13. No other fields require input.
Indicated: 3h03
